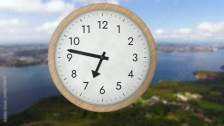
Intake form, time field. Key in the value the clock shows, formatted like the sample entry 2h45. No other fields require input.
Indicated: 6h47
